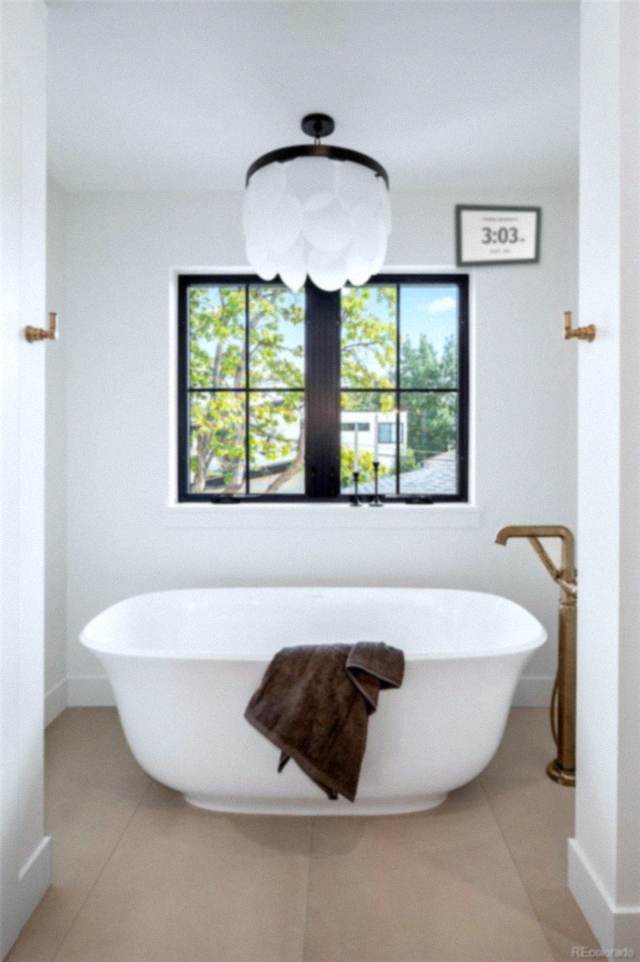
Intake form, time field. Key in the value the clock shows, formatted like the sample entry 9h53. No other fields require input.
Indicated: 3h03
